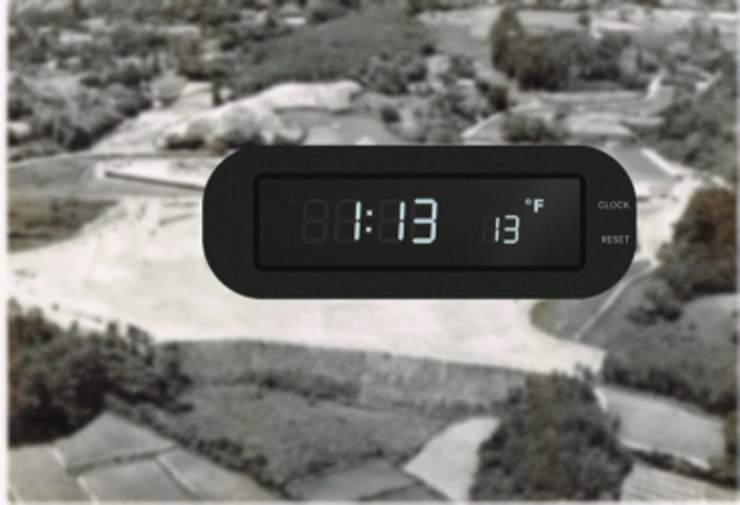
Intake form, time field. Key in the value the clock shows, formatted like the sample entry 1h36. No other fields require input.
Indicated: 1h13
